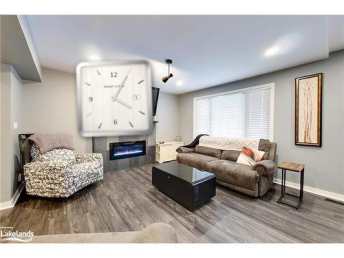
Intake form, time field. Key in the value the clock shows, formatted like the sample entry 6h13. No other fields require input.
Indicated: 4h05
